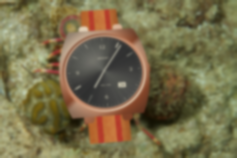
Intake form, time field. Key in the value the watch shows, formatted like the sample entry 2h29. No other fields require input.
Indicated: 7h06
